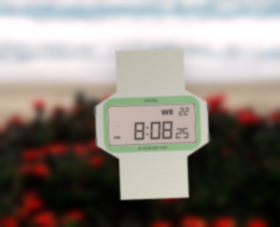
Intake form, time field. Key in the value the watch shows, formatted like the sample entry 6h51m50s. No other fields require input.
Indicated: 8h08m25s
